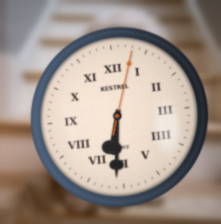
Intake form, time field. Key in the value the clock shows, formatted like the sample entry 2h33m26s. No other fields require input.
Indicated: 6h31m03s
